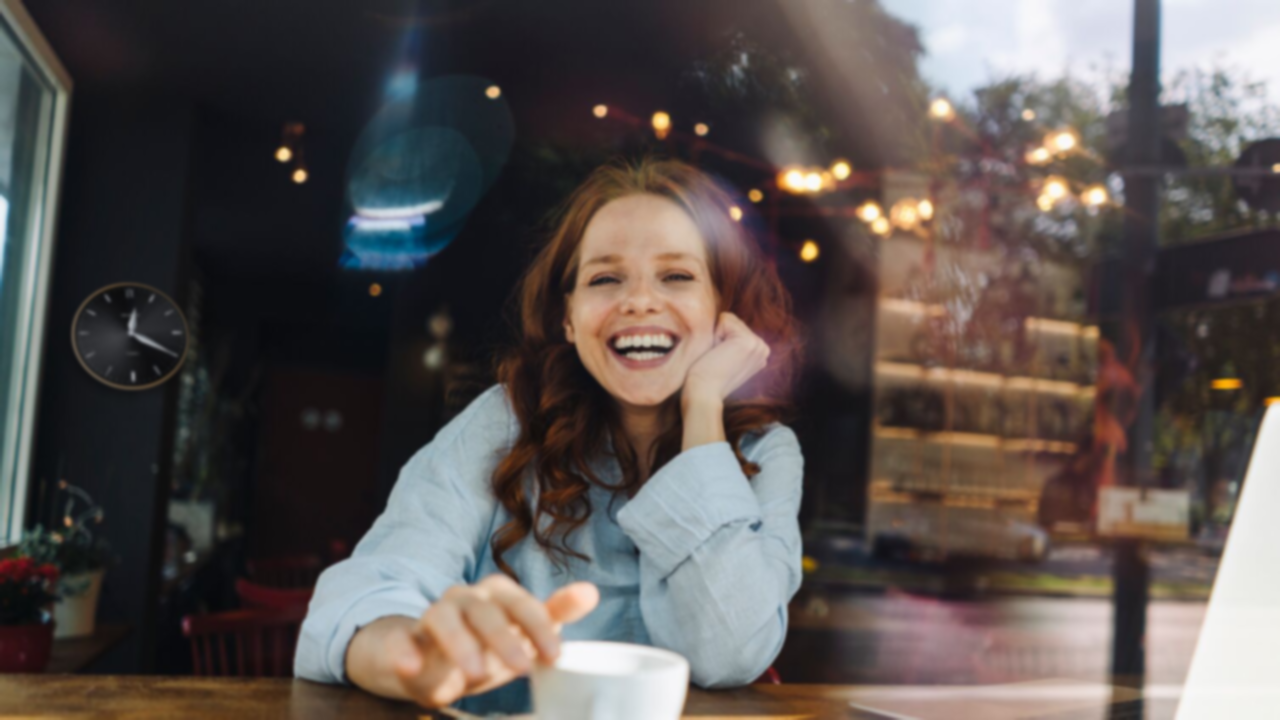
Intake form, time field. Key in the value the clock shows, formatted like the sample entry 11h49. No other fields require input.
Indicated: 12h20
